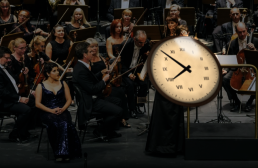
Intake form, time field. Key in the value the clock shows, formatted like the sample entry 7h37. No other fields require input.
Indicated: 7h52
